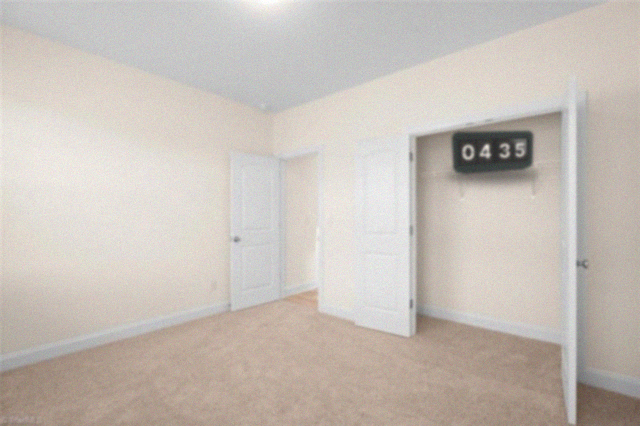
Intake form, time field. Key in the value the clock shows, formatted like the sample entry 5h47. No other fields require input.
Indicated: 4h35
